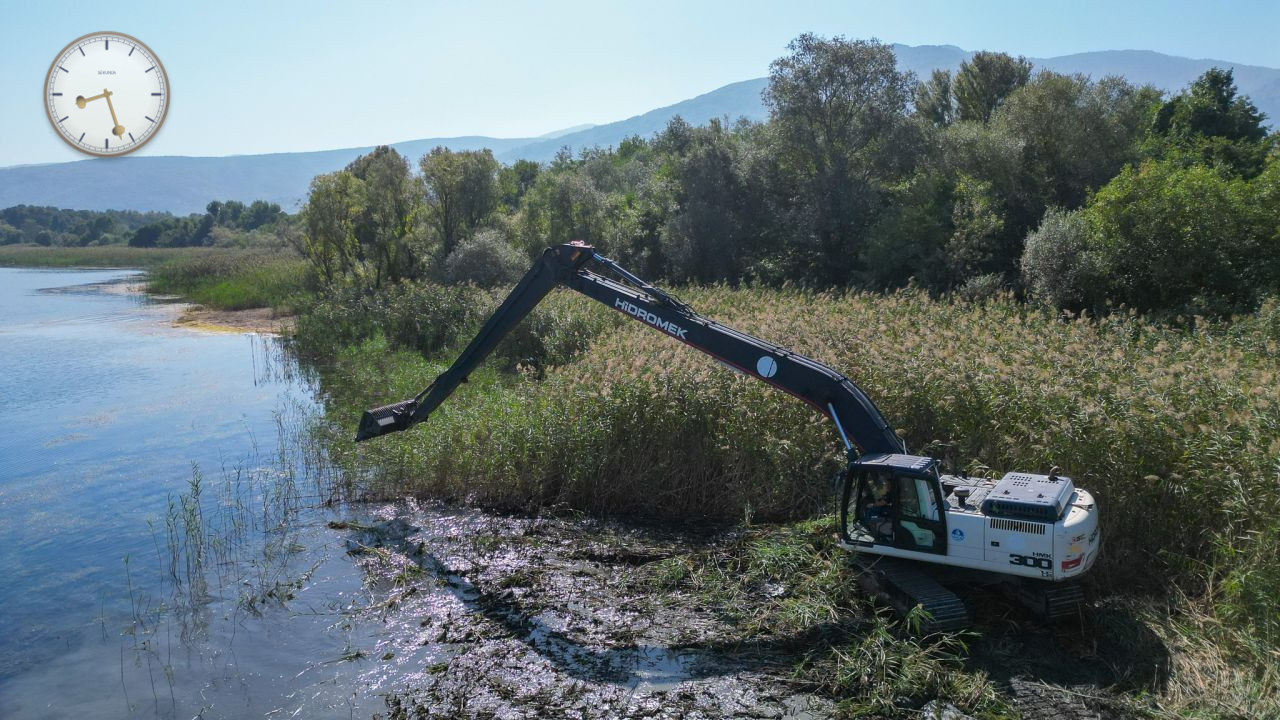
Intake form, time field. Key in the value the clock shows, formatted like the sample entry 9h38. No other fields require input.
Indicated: 8h27
